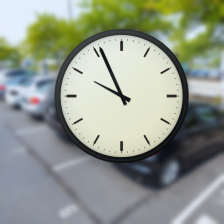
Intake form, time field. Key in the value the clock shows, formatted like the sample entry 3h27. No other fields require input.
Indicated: 9h56
